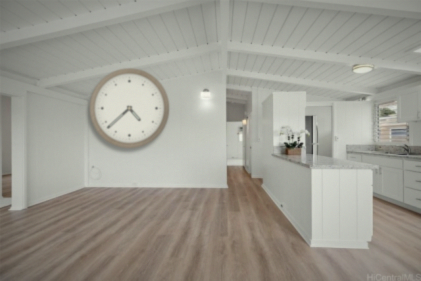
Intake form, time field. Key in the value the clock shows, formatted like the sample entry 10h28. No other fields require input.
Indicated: 4h38
